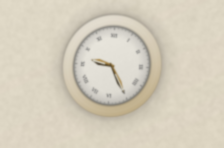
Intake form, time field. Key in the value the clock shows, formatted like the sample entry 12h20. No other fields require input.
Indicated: 9h25
